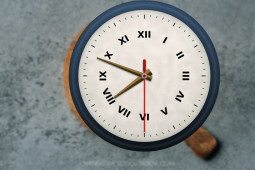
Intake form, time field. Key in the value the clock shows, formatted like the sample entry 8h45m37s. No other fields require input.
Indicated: 7h48m30s
